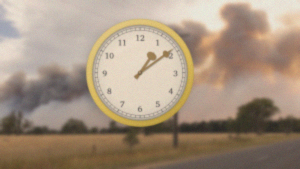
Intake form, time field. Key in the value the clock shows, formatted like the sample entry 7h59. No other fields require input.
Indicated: 1h09
